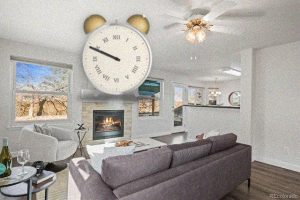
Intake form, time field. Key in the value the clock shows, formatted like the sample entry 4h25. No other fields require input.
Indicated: 9h49
